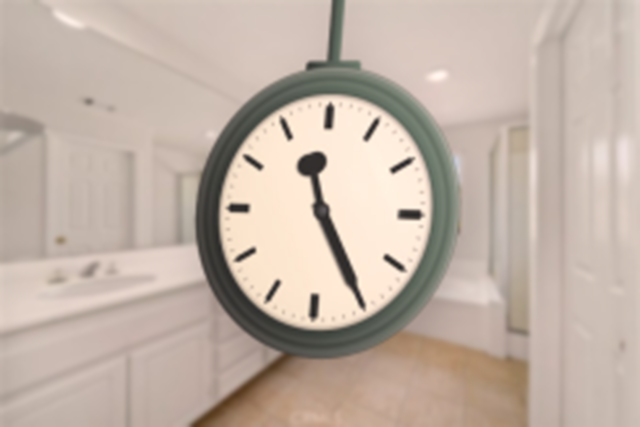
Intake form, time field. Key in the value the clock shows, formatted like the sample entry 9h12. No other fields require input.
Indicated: 11h25
